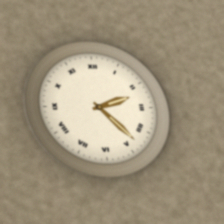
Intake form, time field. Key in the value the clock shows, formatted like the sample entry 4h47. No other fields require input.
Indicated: 2h23
